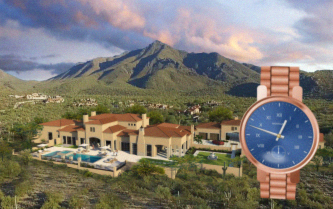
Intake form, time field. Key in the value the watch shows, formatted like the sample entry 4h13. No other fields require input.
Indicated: 12h48
